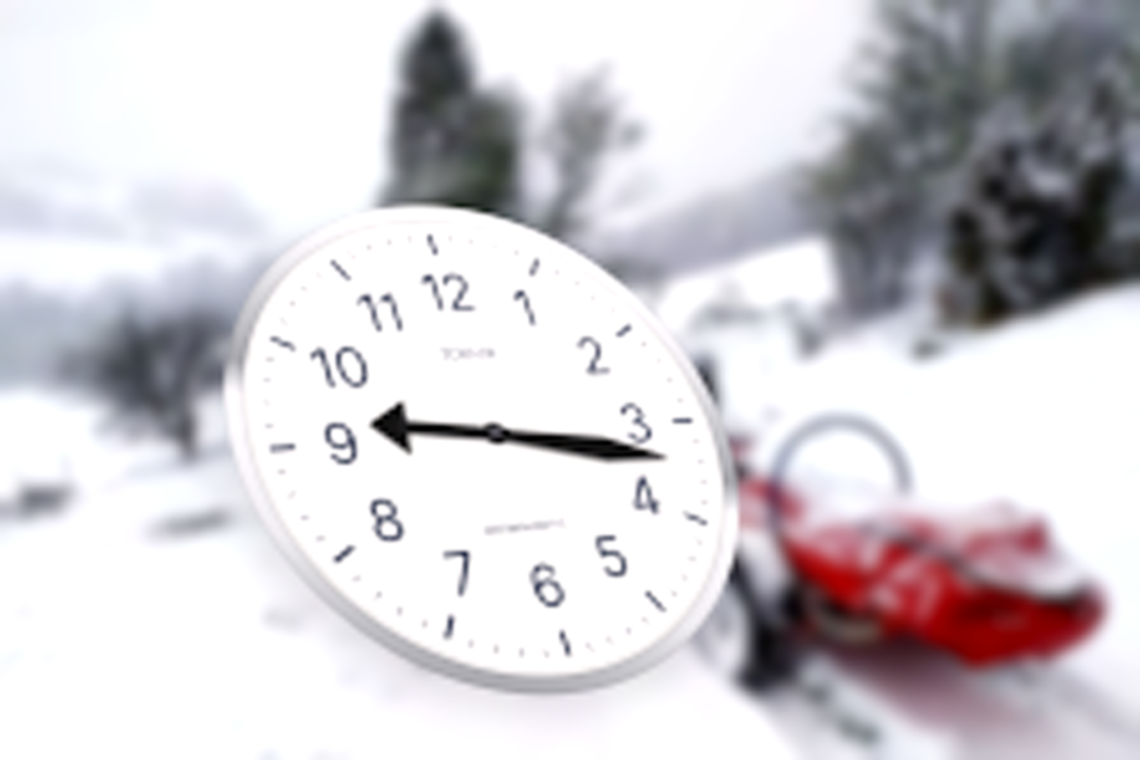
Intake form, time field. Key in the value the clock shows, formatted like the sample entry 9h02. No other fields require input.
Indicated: 9h17
